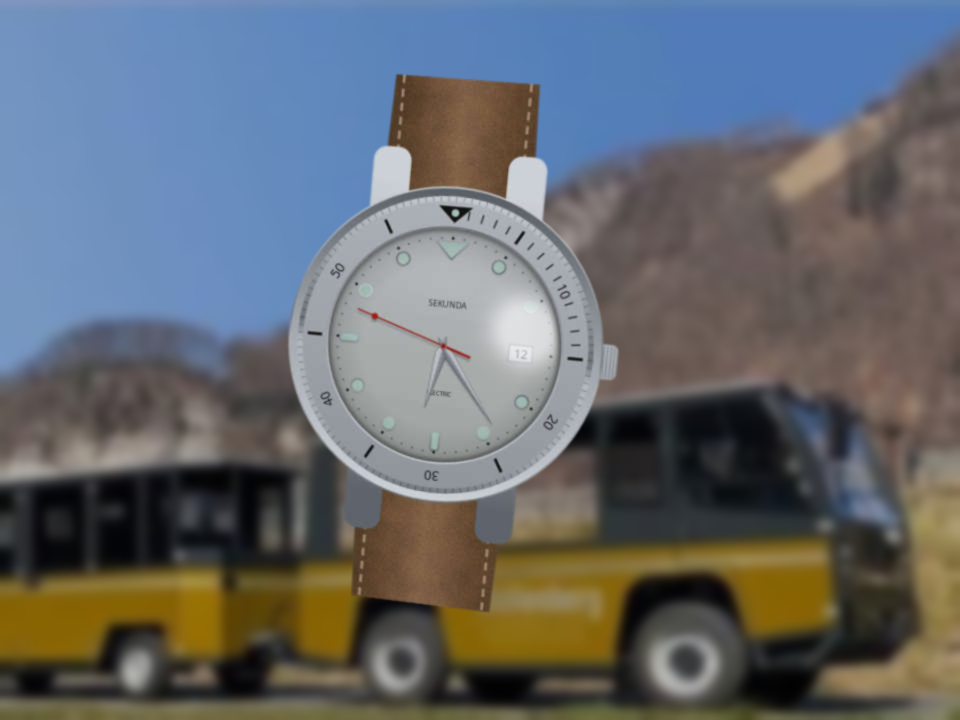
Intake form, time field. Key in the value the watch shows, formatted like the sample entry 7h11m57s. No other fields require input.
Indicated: 6h23m48s
